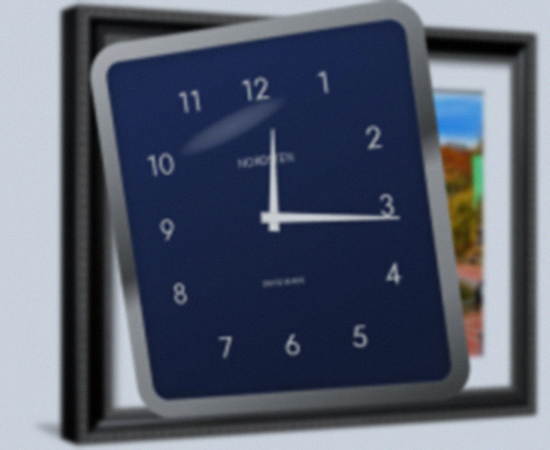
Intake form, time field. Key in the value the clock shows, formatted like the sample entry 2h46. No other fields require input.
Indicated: 12h16
